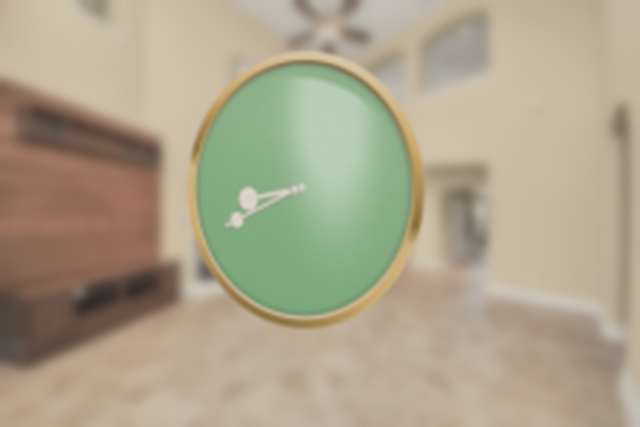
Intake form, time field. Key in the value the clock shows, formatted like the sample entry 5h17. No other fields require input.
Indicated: 8h41
